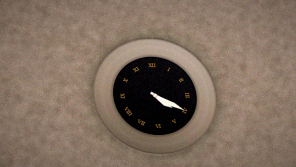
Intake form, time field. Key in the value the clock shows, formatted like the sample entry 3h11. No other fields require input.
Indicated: 4h20
